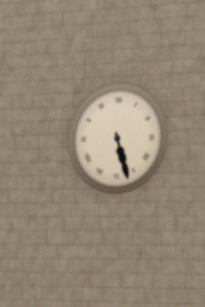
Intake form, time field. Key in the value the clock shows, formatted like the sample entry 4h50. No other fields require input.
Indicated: 5h27
